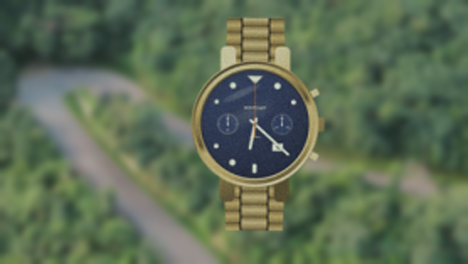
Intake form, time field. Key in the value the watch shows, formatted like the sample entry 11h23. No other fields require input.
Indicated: 6h22
